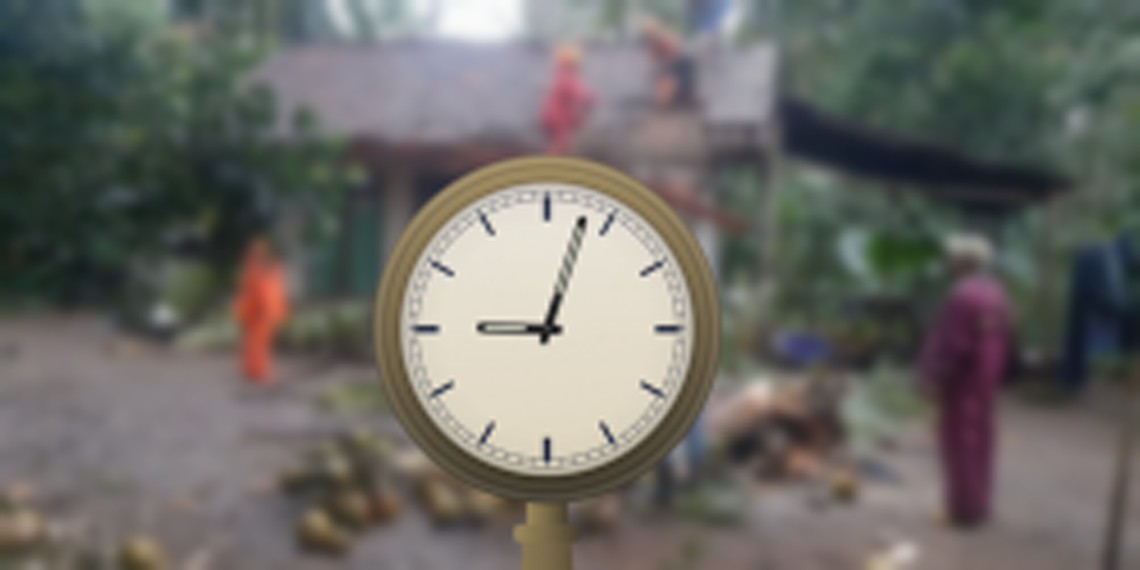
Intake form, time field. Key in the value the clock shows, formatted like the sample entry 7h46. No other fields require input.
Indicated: 9h03
